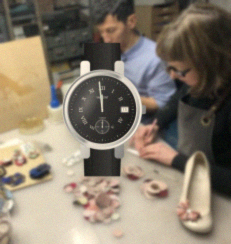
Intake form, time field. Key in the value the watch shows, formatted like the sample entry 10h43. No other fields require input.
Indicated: 11h59
